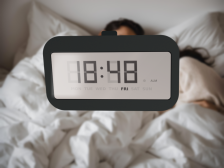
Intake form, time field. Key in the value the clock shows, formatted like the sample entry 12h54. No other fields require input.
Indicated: 18h48
